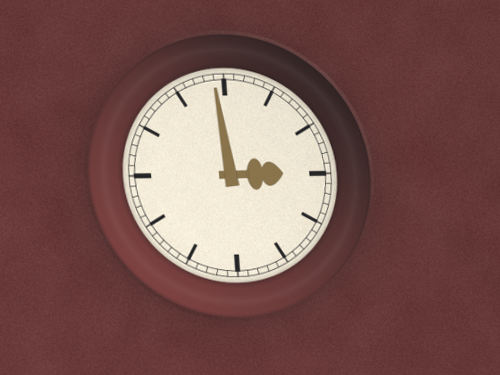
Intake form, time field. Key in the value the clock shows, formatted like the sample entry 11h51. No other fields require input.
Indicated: 2h59
